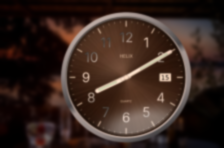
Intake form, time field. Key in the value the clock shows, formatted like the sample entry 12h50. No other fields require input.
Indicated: 8h10
